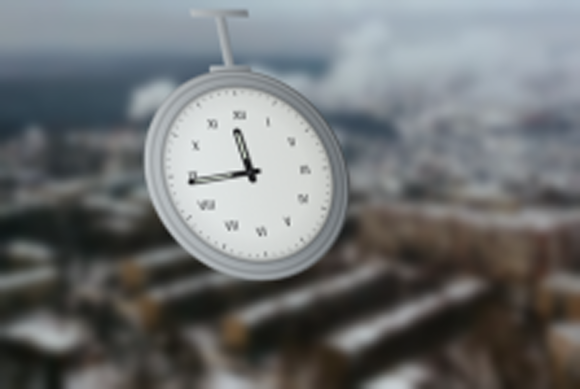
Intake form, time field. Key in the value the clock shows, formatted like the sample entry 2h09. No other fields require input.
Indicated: 11h44
